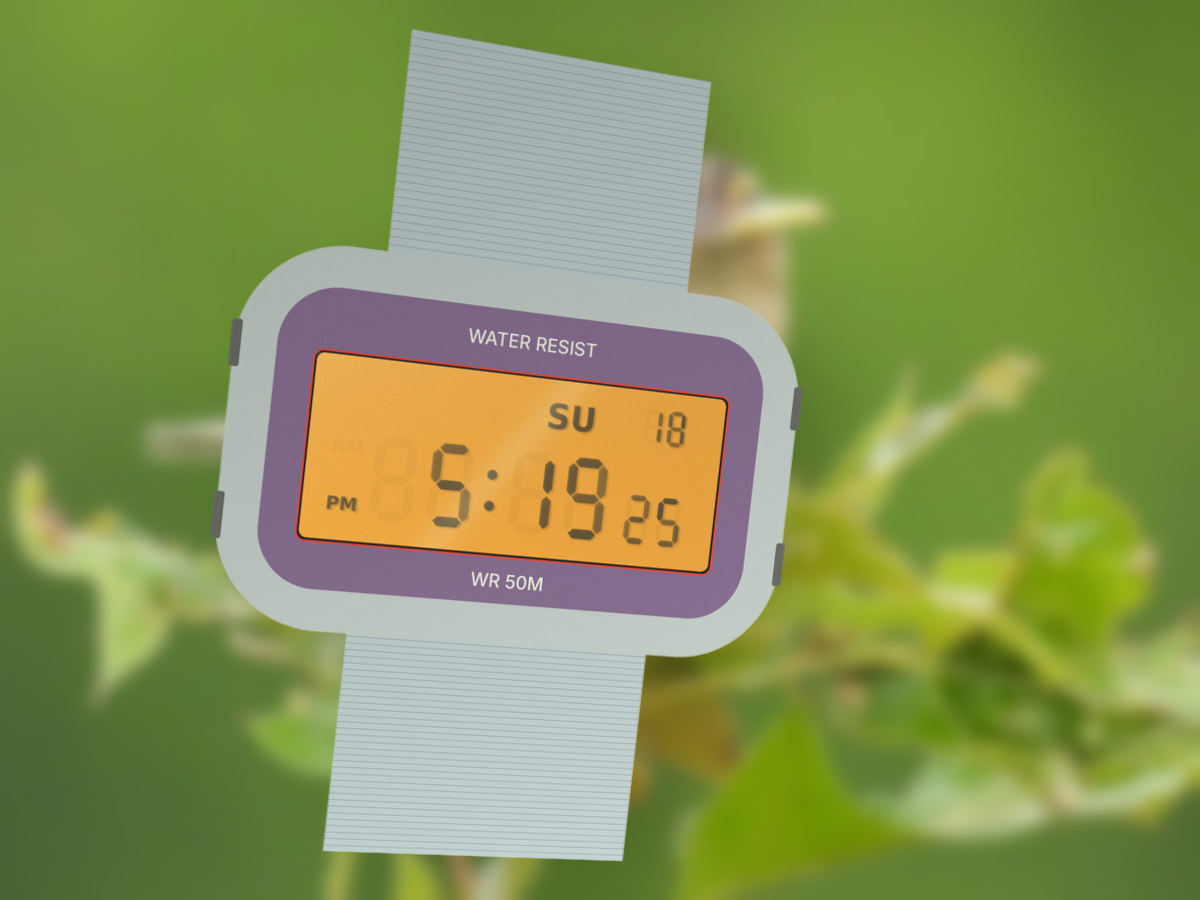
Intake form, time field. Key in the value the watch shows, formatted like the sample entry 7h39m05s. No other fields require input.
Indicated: 5h19m25s
